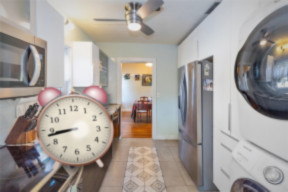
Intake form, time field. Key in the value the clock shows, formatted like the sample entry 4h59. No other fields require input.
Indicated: 8h43
